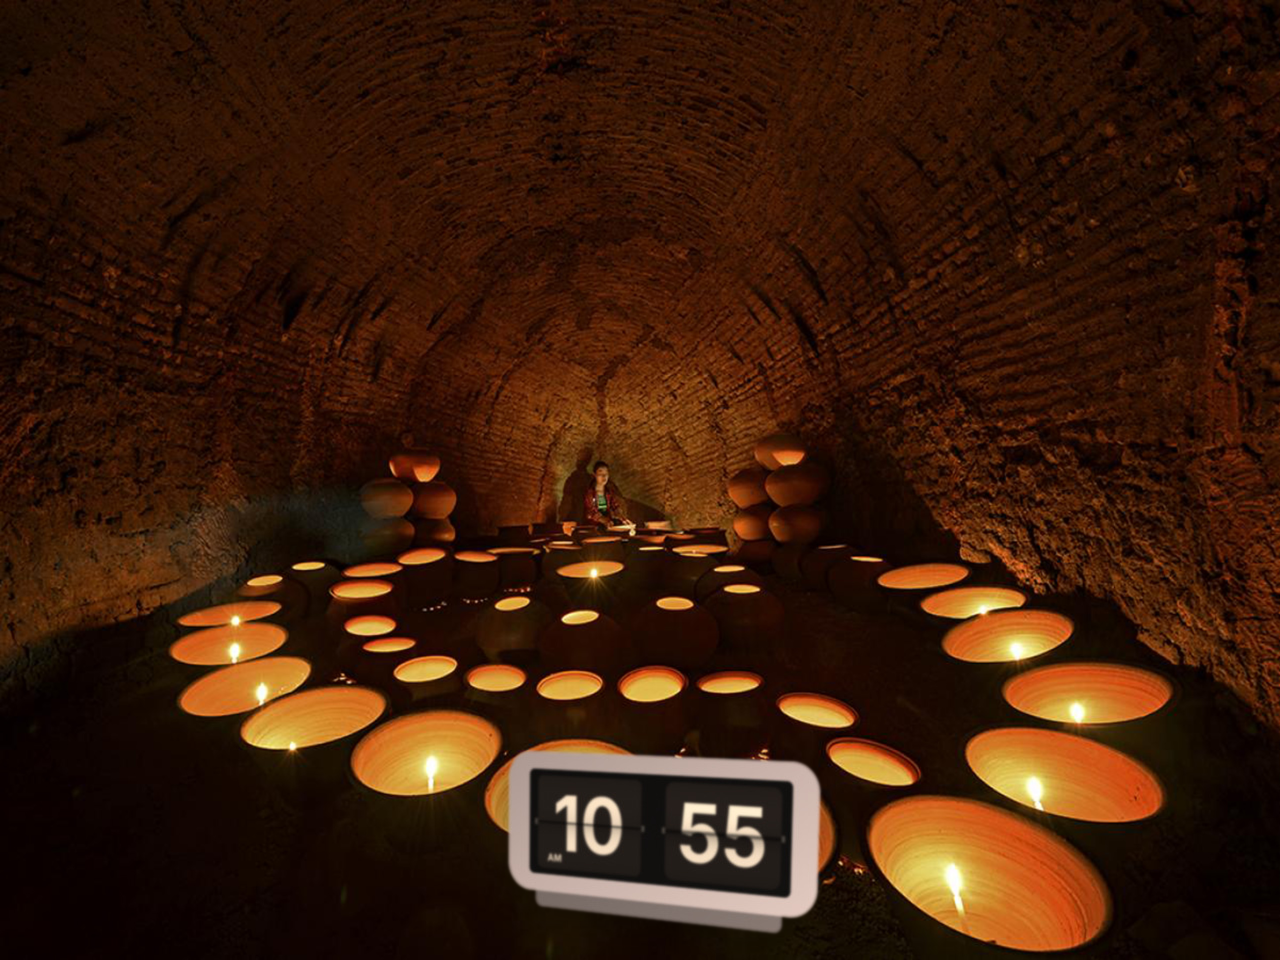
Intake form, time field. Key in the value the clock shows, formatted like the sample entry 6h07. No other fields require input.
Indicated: 10h55
